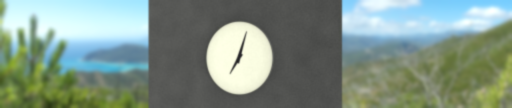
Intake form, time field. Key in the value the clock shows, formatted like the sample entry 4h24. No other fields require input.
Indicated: 7h03
